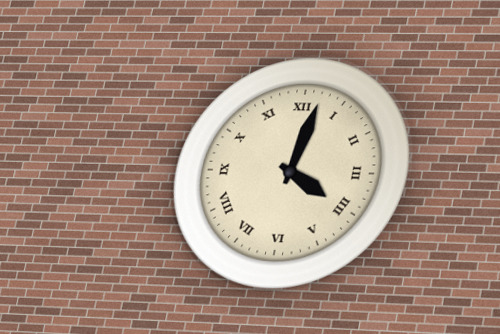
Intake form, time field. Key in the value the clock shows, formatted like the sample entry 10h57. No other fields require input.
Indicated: 4h02
